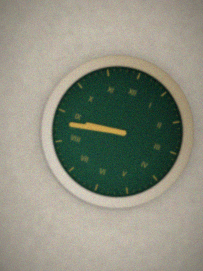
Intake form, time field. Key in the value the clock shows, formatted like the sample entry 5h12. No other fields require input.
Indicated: 8h43
